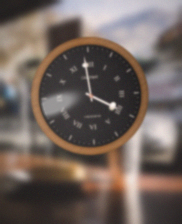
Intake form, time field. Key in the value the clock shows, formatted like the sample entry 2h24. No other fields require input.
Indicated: 3h59
